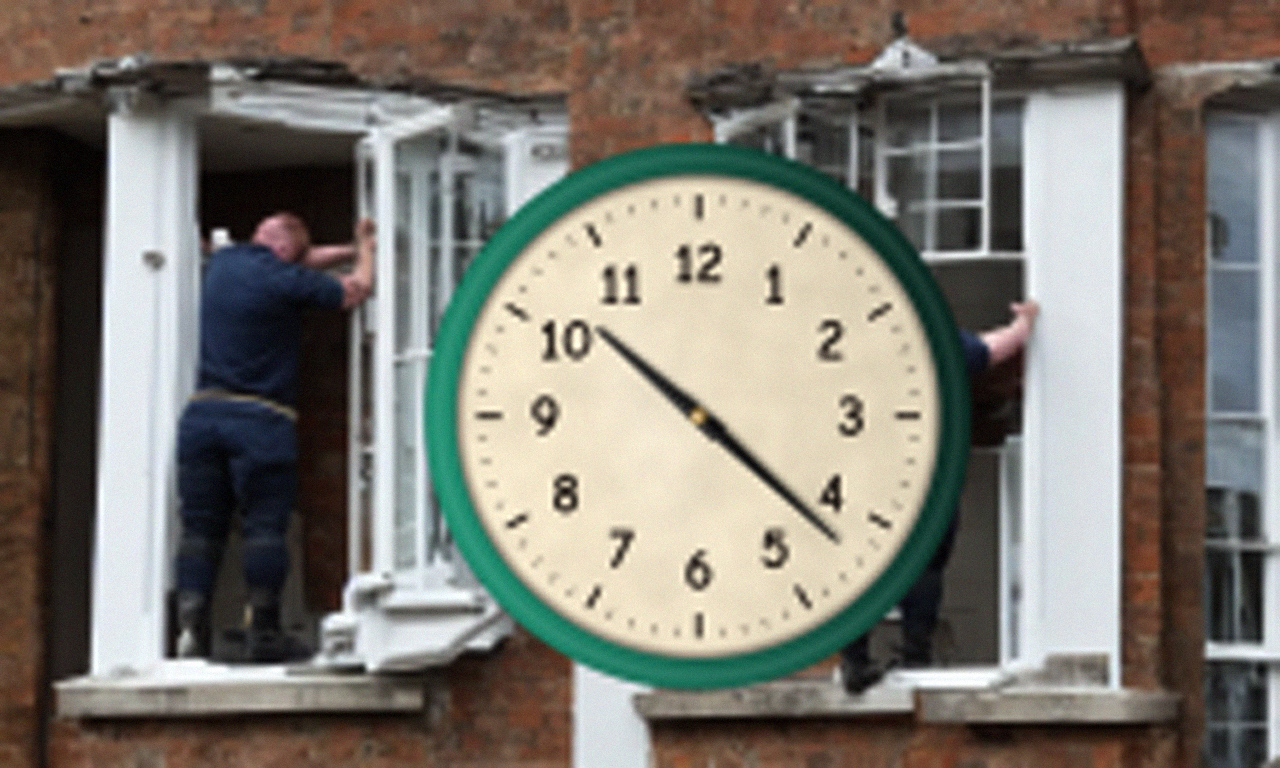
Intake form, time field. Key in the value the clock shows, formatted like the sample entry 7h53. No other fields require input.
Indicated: 10h22
